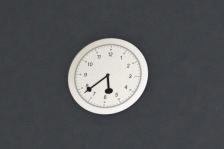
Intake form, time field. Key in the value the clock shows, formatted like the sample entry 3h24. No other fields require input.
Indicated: 5h38
